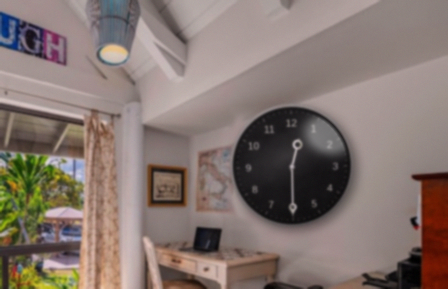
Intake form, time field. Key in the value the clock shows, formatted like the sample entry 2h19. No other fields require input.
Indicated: 12h30
